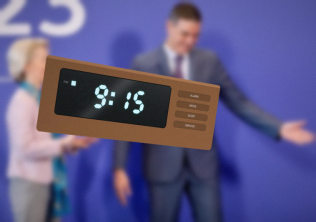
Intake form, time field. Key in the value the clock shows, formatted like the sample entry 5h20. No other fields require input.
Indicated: 9h15
